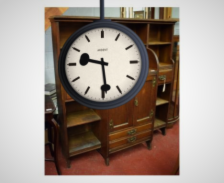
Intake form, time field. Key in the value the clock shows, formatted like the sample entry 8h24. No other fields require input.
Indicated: 9h29
